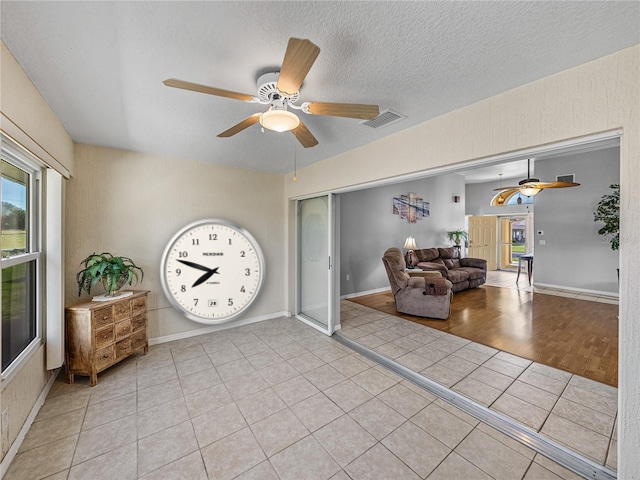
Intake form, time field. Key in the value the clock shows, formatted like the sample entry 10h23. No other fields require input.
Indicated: 7h48
